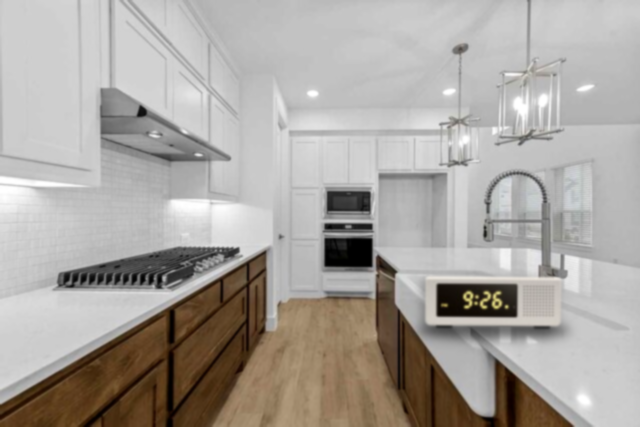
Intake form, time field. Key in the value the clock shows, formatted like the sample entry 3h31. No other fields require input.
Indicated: 9h26
